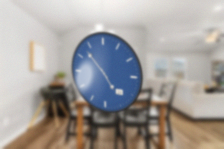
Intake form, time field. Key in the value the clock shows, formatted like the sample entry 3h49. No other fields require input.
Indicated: 4h53
